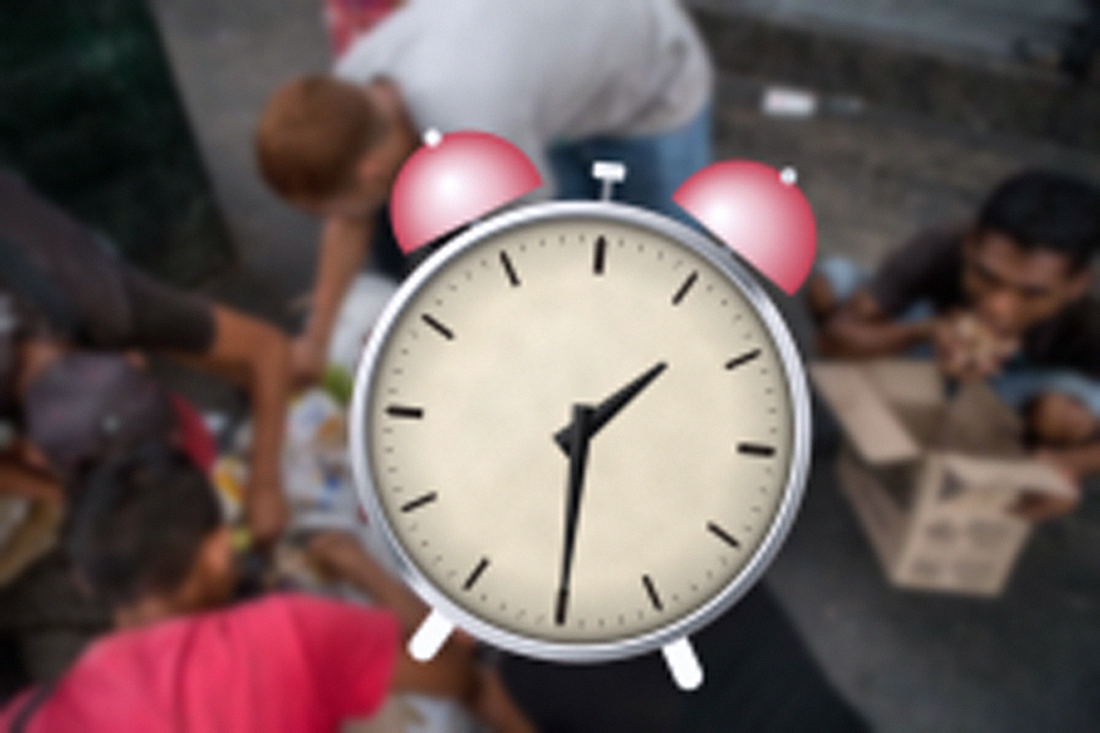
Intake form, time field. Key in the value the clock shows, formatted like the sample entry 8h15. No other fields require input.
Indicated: 1h30
